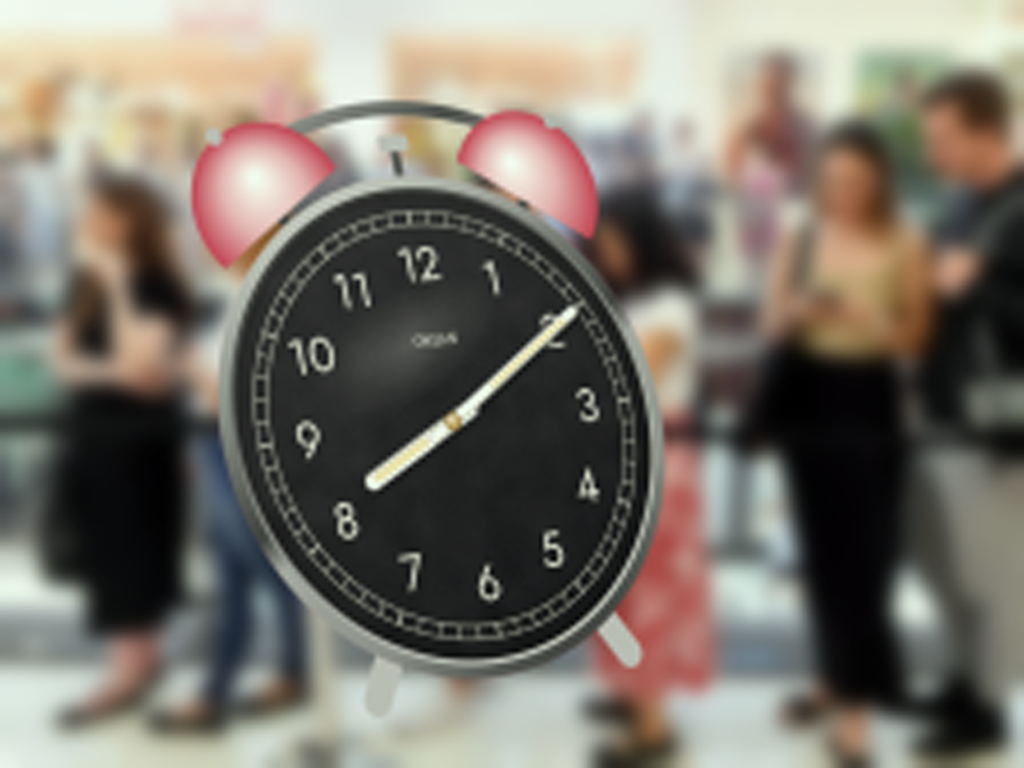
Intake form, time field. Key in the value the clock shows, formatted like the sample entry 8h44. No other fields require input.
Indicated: 8h10
